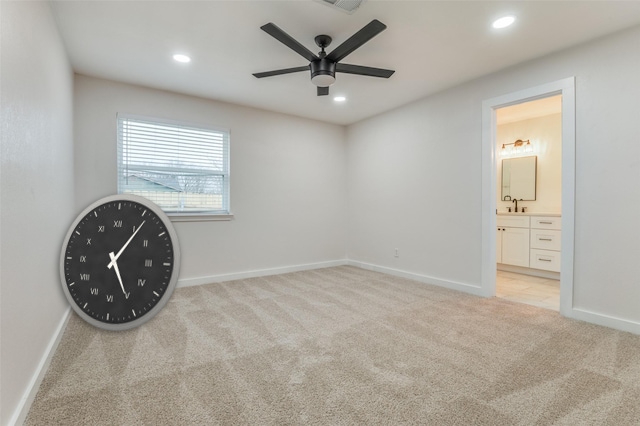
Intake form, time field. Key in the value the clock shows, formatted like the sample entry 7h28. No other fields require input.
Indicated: 5h06
